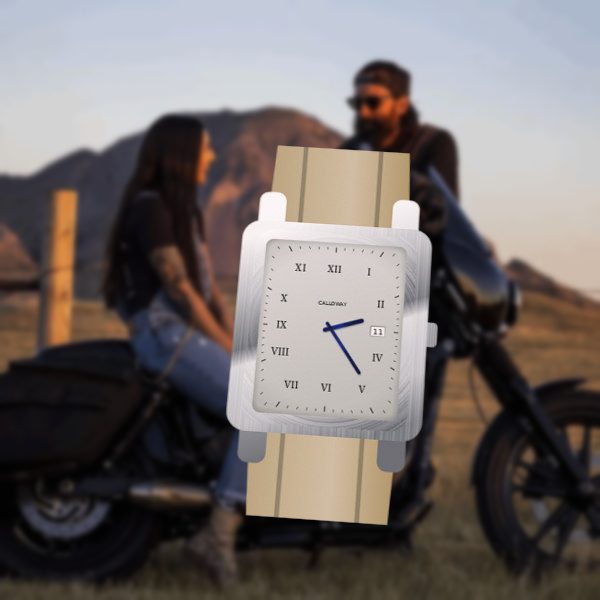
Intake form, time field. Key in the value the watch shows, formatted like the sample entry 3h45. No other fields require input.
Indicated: 2h24
